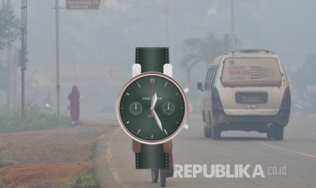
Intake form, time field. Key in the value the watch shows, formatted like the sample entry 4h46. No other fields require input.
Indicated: 12h26
